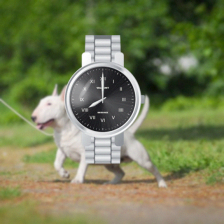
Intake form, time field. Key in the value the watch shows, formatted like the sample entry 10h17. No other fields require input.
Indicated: 8h00
